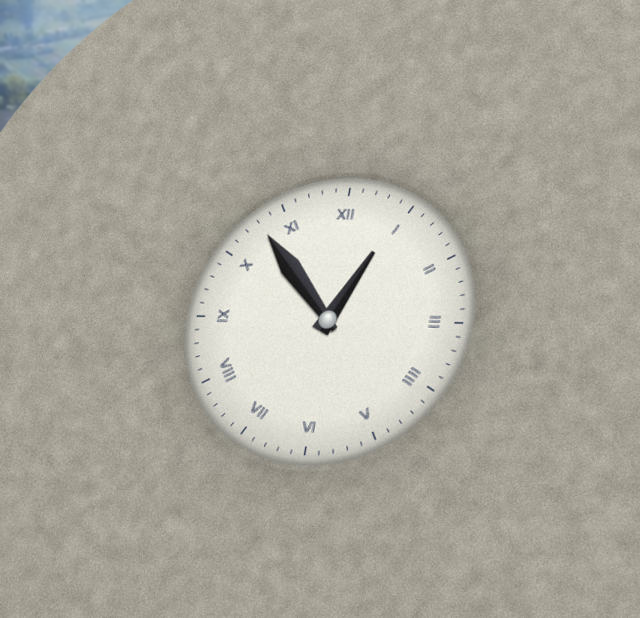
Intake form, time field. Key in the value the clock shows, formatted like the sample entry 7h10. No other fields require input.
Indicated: 12h53
